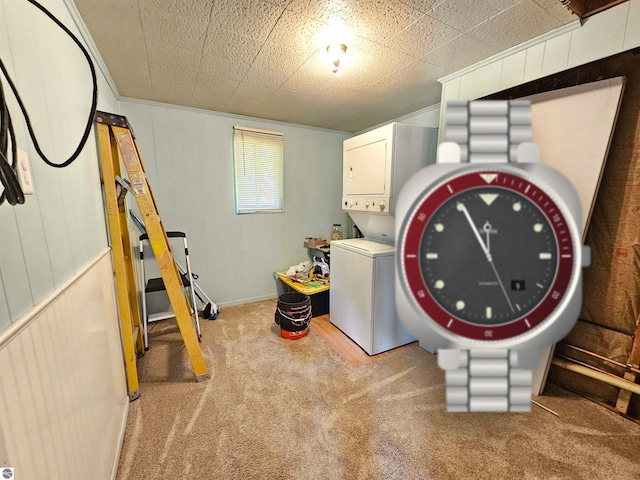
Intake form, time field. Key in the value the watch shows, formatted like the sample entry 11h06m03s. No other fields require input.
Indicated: 11h55m26s
